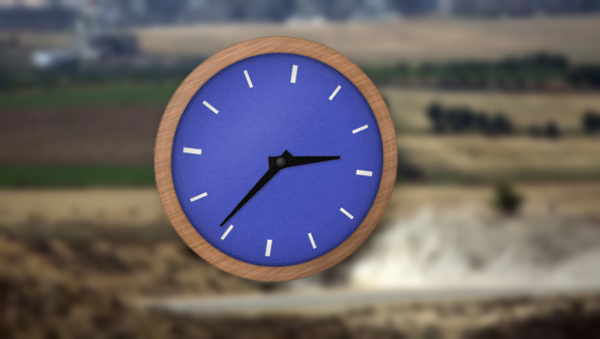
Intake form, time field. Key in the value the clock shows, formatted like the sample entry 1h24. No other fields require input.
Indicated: 2h36
